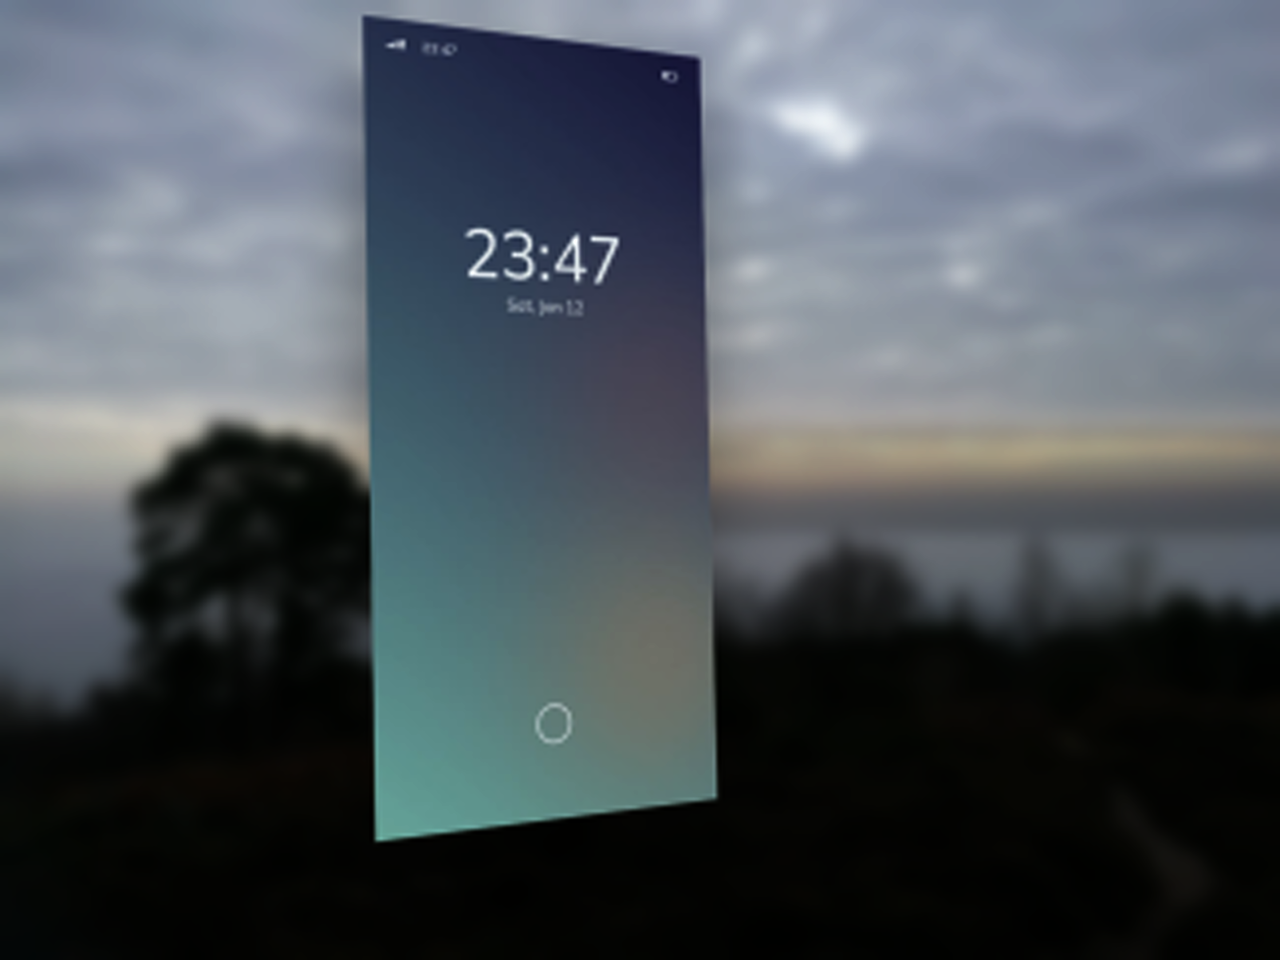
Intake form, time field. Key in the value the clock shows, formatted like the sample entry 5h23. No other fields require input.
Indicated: 23h47
